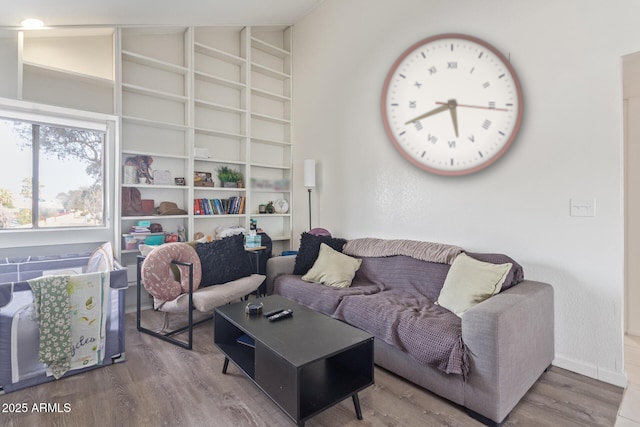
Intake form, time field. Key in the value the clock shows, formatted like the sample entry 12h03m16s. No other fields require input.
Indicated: 5h41m16s
